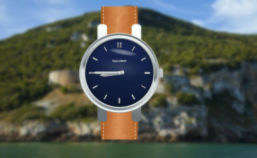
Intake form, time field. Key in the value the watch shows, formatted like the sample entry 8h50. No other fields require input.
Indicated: 8h45
